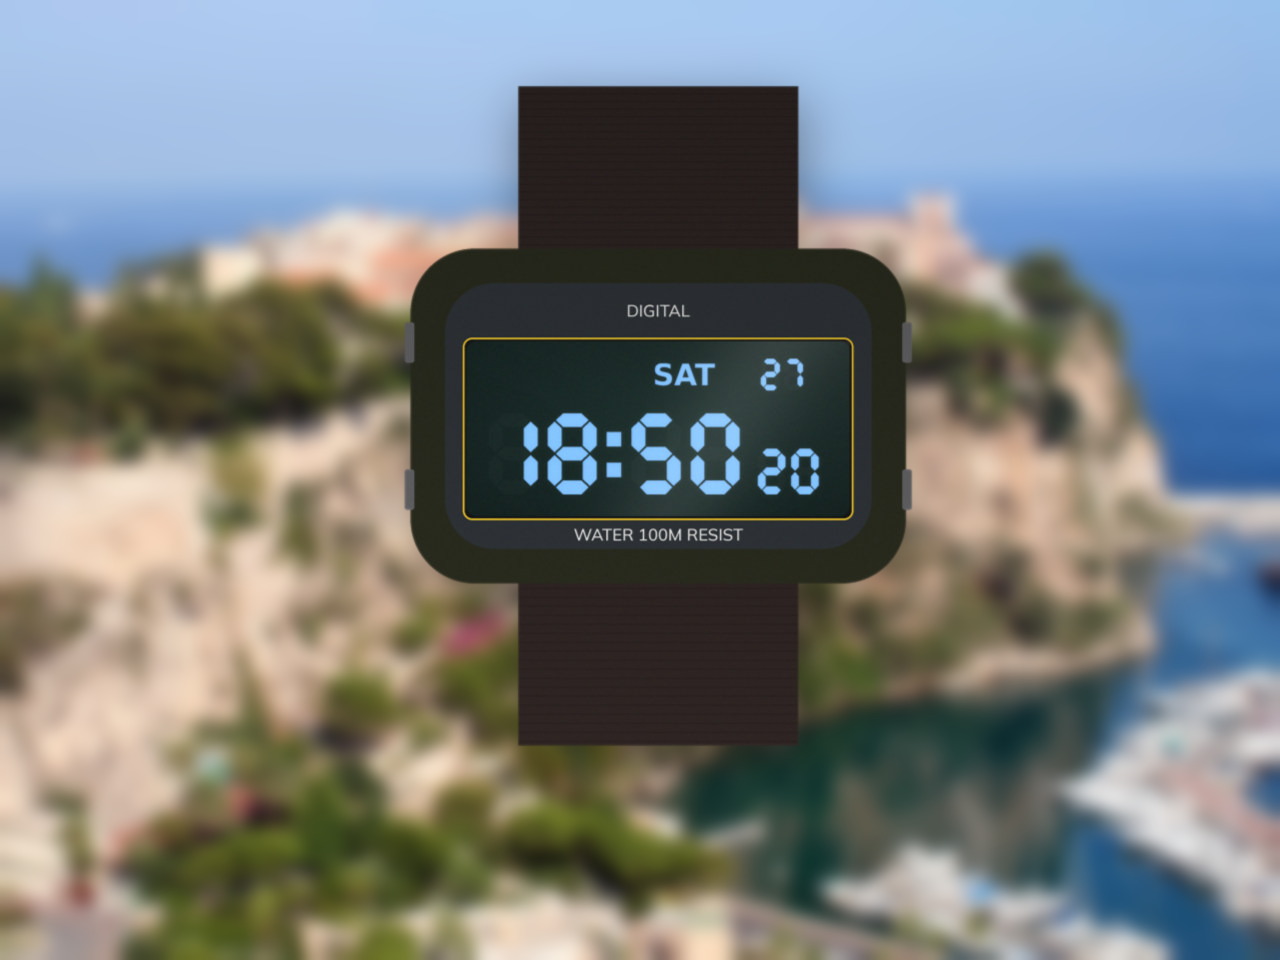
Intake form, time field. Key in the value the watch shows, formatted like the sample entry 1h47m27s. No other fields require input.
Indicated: 18h50m20s
